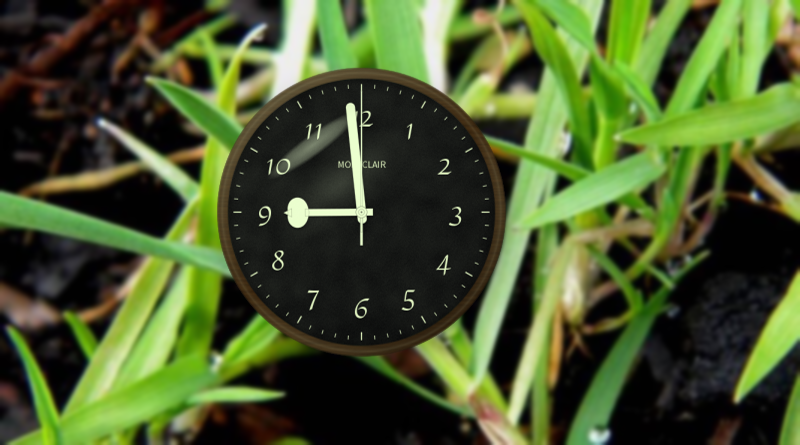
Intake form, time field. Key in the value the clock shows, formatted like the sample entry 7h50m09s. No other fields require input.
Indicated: 8h59m00s
